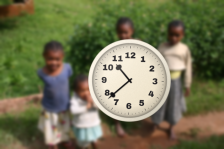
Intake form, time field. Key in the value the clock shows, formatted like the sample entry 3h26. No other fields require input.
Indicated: 10h38
